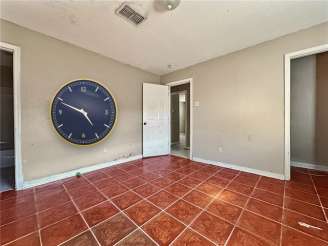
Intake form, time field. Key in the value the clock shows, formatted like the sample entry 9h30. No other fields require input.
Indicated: 4h49
